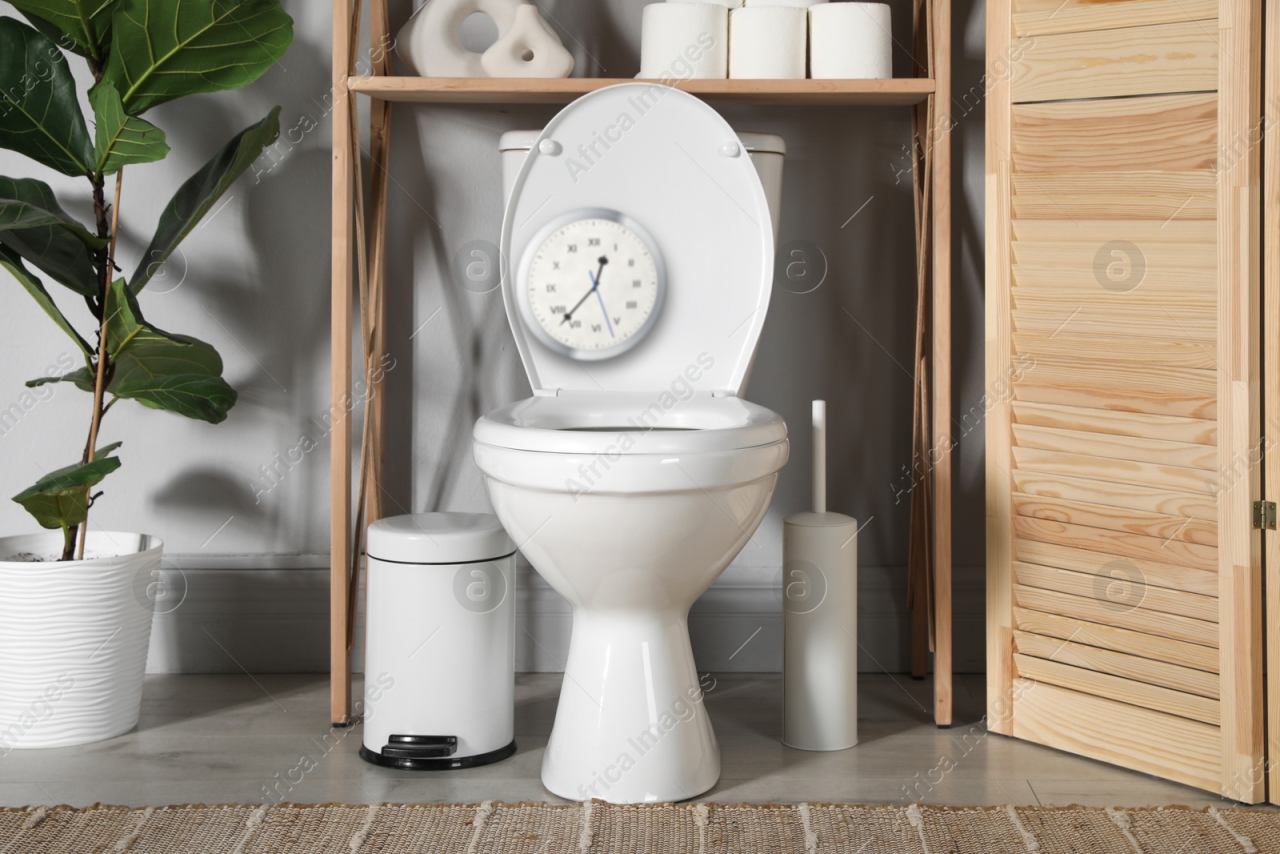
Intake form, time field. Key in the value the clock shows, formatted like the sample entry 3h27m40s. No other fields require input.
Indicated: 12h37m27s
